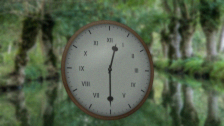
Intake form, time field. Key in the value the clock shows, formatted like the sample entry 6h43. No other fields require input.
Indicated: 12h30
